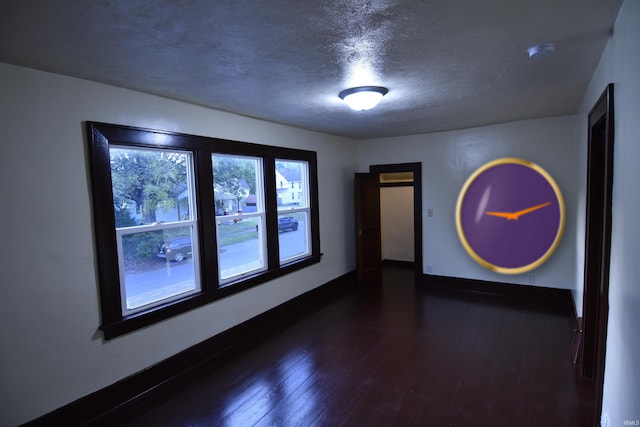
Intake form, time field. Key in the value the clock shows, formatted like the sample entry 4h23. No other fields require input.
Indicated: 9h12
